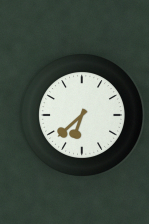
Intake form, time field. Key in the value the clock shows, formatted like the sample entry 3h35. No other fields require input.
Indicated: 6h38
